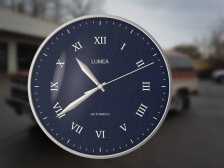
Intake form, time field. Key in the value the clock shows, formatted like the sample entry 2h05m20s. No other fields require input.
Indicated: 10h39m11s
